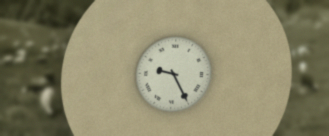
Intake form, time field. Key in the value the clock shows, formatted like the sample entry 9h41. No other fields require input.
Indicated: 9h25
